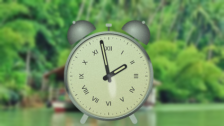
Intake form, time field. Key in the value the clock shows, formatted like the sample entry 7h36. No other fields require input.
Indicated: 1h58
